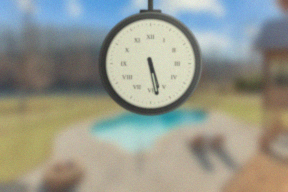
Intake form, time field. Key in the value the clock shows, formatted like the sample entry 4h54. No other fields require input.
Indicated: 5h28
